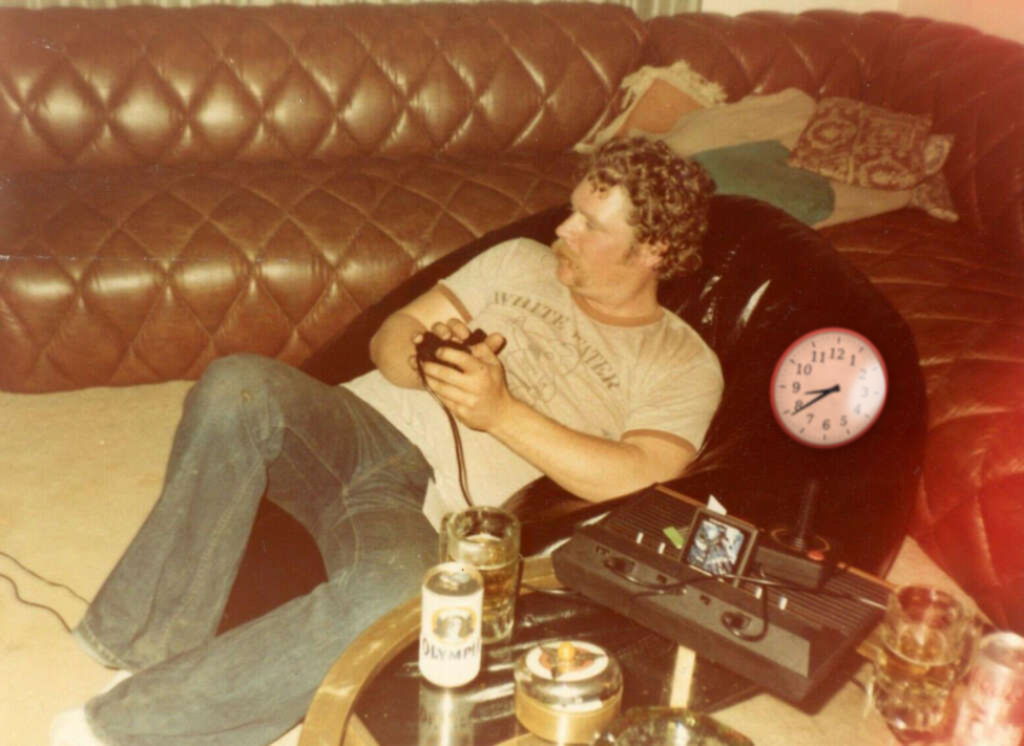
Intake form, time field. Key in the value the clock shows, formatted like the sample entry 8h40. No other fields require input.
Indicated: 8h39
